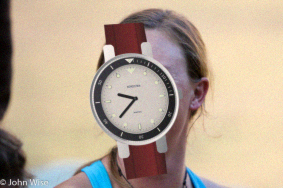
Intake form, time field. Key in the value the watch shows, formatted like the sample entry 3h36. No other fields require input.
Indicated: 9h38
